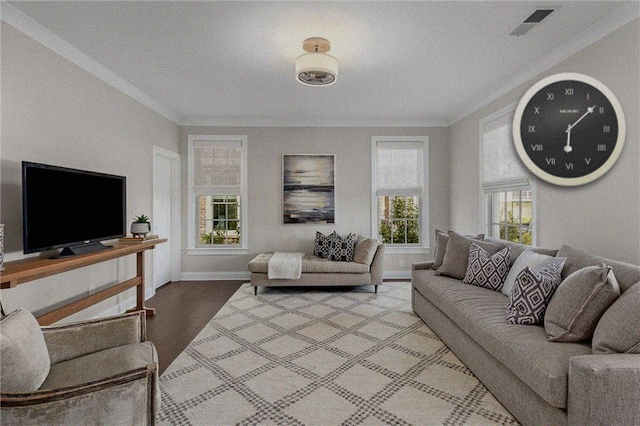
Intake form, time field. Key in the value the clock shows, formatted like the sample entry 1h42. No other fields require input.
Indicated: 6h08
